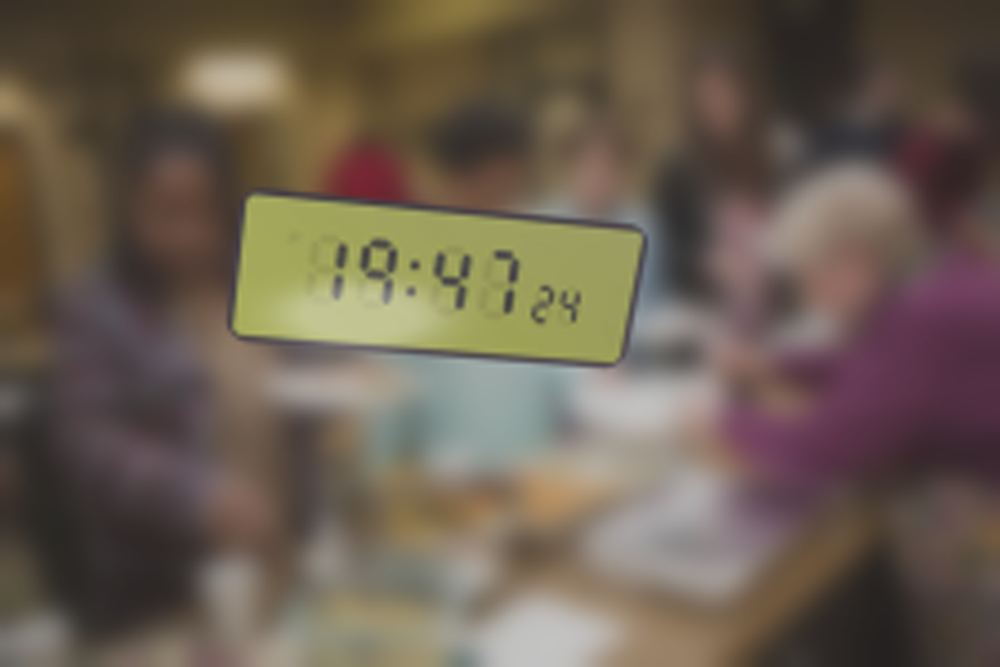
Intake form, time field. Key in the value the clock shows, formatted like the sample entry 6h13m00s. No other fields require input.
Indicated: 19h47m24s
